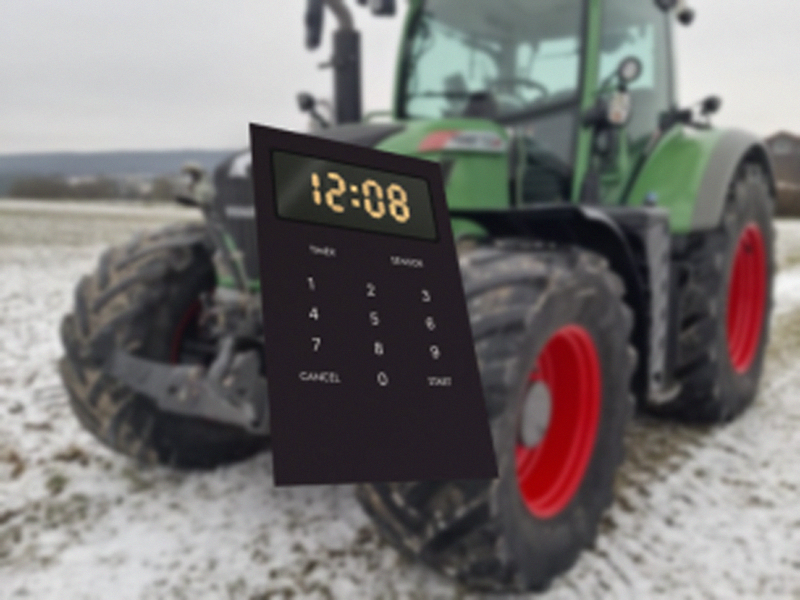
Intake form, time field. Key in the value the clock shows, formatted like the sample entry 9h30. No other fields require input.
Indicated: 12h08
